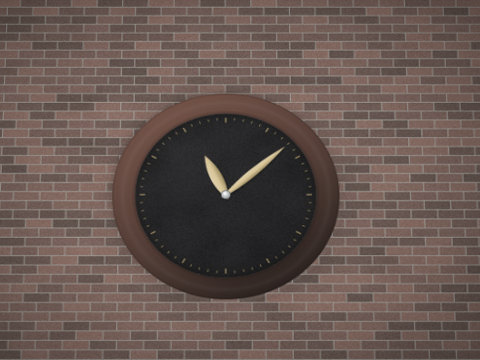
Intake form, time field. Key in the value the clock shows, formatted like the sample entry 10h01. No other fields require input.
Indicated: 11h08
